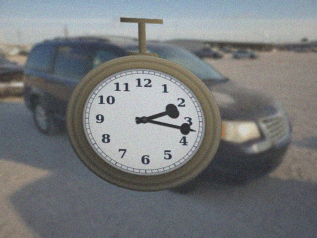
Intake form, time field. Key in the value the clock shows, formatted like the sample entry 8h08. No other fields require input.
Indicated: 2h17
